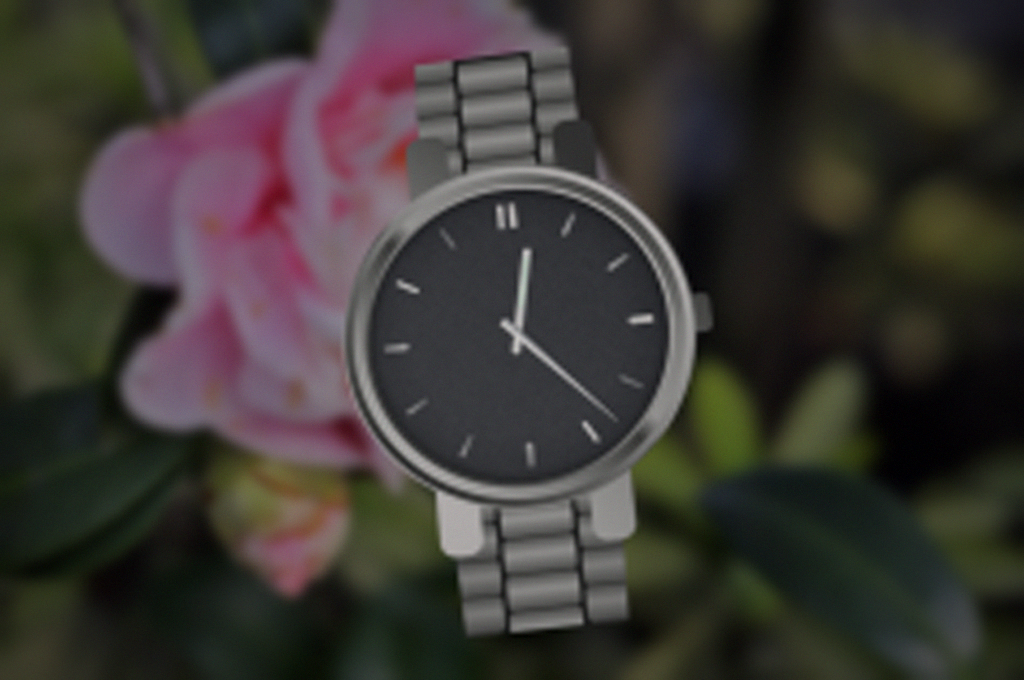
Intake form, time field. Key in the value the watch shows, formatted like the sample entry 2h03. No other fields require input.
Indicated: 12h23
